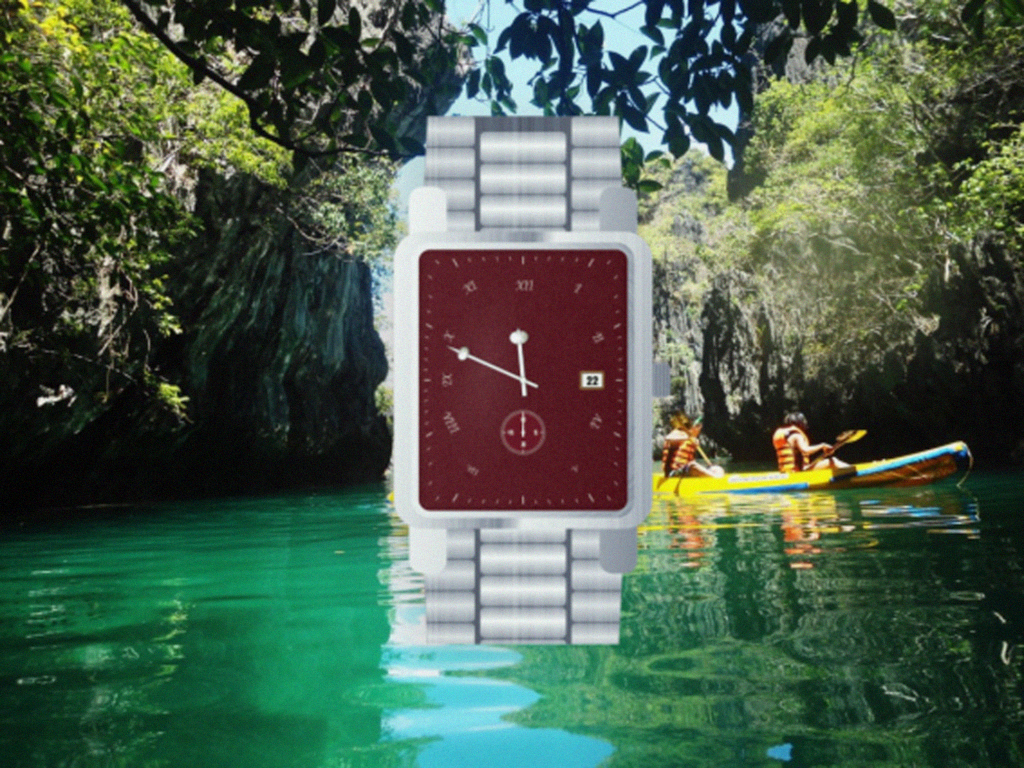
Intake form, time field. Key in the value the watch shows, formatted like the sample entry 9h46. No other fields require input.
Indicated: 11h49
